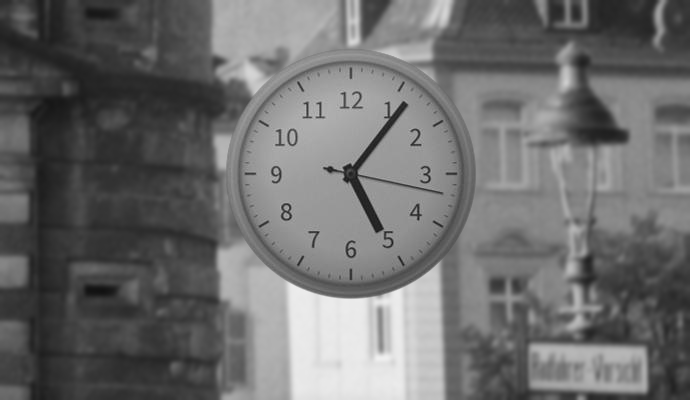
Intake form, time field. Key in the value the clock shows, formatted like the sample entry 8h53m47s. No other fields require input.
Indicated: 5h06m17s
